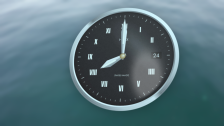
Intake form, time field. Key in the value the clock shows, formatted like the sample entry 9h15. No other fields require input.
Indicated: 8h00
